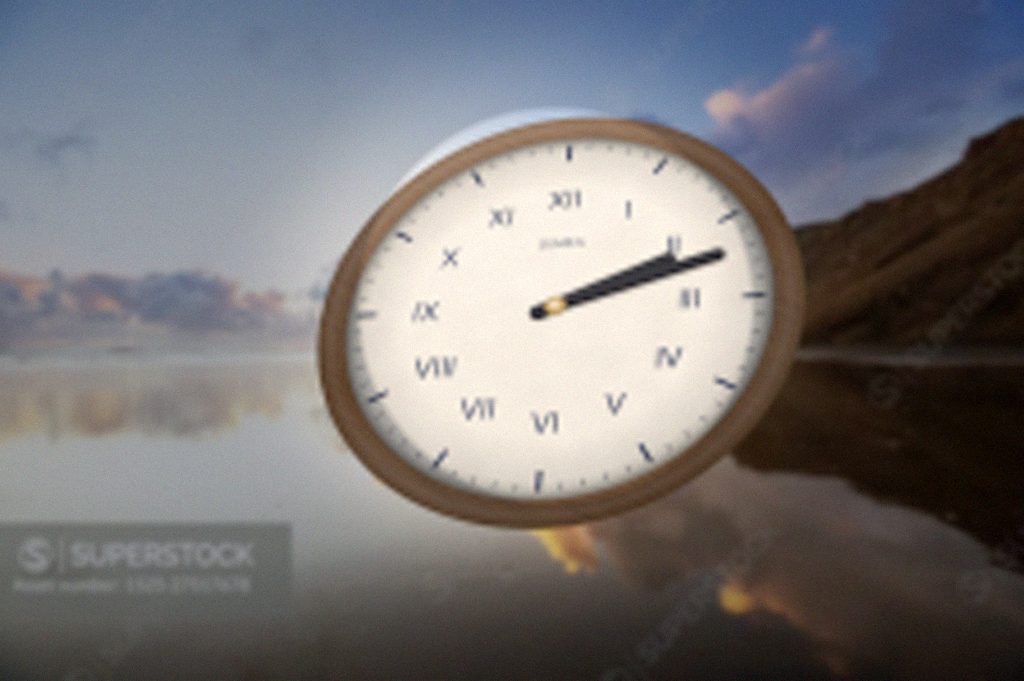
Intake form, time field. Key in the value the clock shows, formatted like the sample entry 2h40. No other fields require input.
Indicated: 2h12
